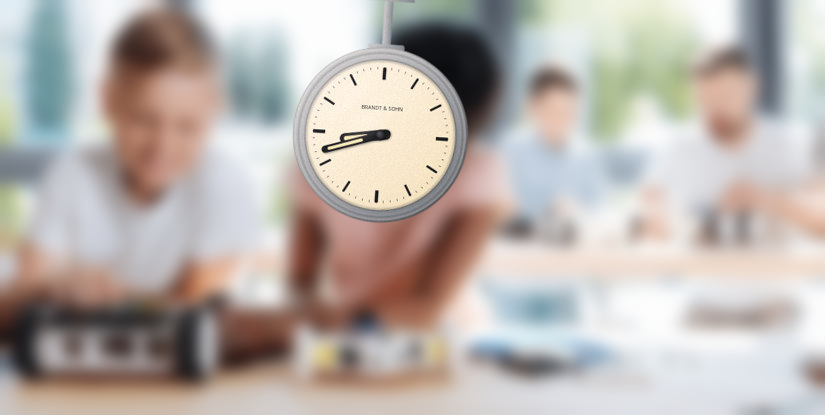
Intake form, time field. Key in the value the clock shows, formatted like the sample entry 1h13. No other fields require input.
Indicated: 8h42
